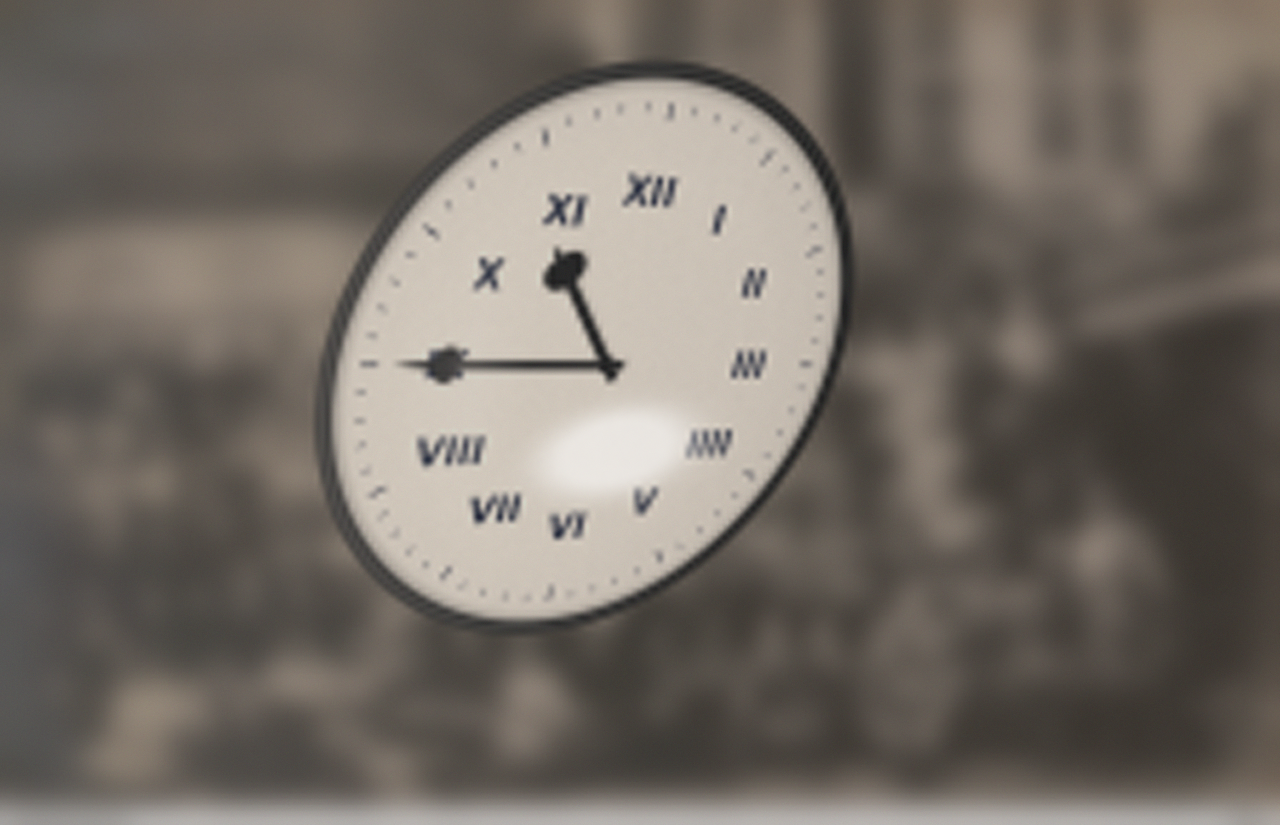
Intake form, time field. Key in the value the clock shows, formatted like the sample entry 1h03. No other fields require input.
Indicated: 10h45
